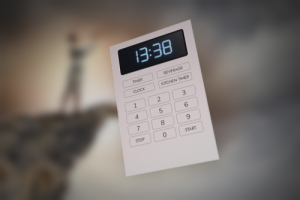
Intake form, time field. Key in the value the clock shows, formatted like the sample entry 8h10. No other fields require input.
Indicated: 13h38
